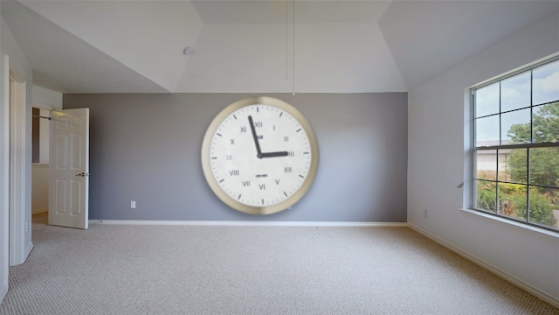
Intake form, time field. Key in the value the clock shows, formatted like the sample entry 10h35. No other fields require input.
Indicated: 2h58
